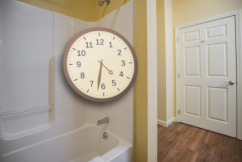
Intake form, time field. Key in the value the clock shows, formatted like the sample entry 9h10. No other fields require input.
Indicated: 4h32
